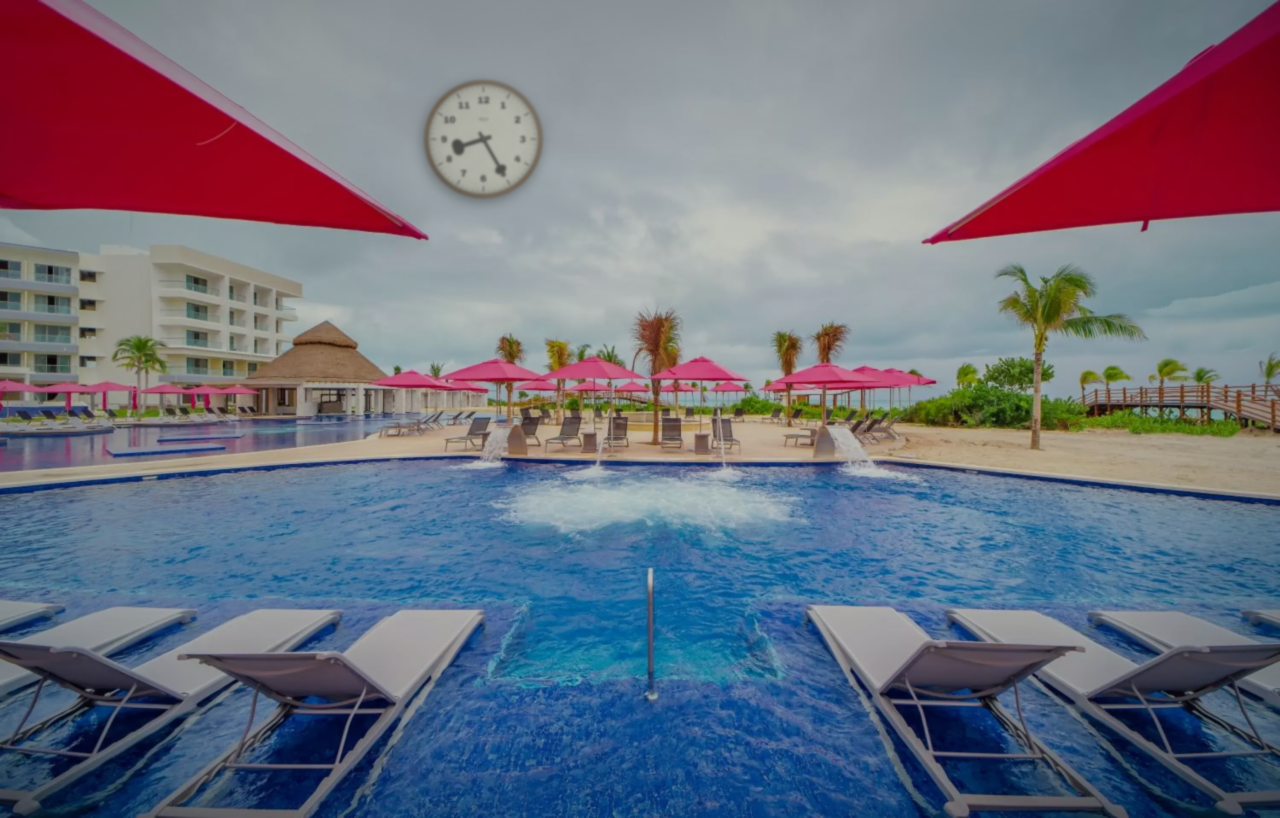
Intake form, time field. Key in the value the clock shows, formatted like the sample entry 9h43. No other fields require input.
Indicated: 8h25
